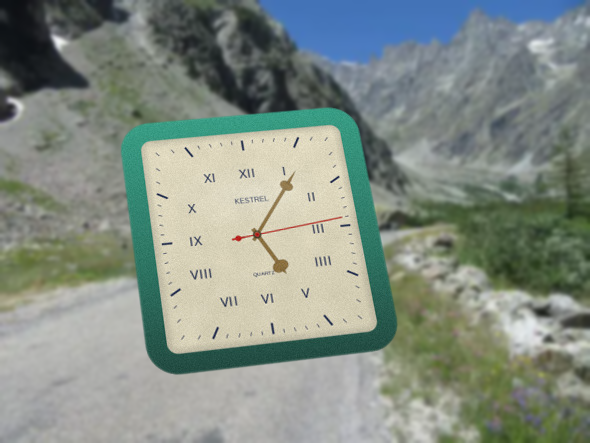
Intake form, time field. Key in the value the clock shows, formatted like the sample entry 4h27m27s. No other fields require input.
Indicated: 5h06m14s
